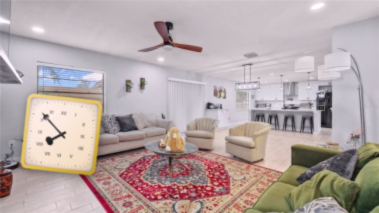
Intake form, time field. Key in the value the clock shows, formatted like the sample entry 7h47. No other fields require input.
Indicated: 7h52
